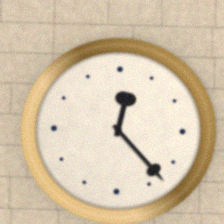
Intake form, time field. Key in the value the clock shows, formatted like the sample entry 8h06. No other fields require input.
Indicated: 12h23
